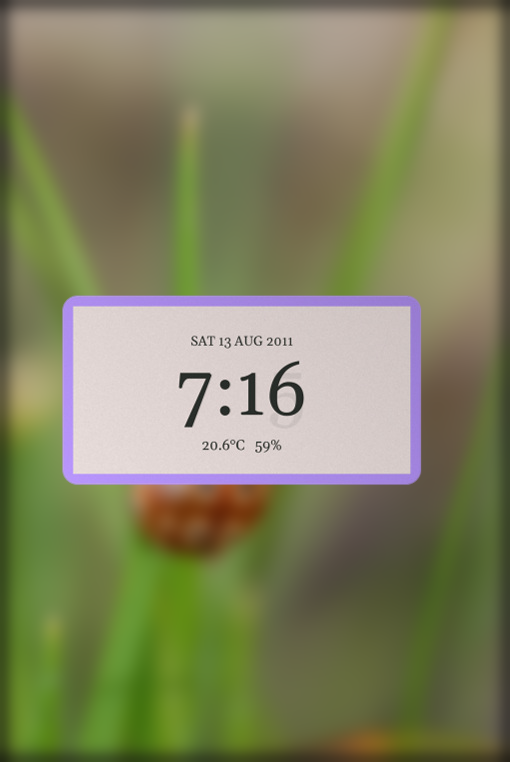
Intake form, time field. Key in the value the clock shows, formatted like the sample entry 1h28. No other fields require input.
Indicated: 7h16
